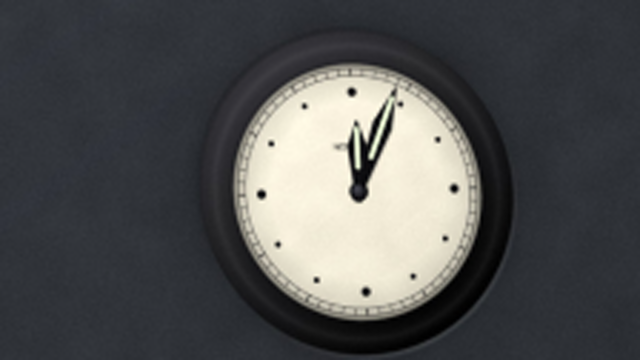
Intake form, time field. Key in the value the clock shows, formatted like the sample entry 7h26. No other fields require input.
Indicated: 12h04
